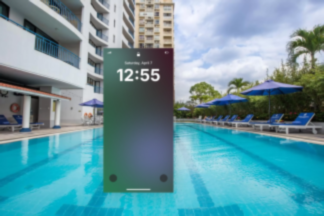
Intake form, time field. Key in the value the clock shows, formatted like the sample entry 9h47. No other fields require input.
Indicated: 12h55
